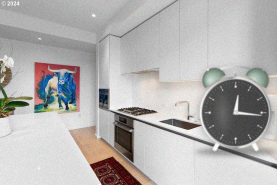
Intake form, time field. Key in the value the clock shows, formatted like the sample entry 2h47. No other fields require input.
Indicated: 12h16
